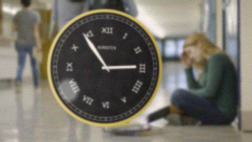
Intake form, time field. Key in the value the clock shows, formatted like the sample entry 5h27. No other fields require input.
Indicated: 2h54
